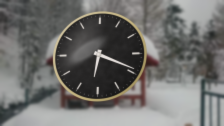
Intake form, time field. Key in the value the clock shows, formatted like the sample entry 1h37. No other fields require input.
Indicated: 6h19
